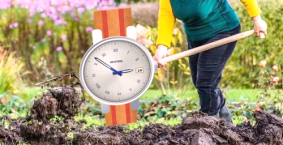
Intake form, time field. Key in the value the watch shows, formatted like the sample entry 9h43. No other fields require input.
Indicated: 2h52
